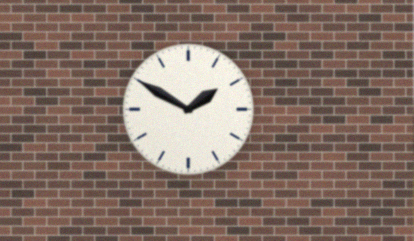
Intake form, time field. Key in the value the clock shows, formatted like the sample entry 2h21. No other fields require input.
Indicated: 1h50
